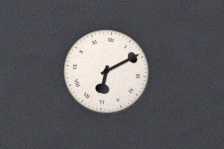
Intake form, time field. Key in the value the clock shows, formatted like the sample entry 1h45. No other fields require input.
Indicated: 6h09
